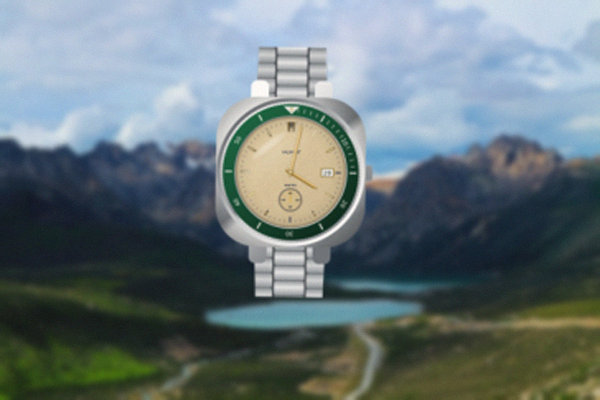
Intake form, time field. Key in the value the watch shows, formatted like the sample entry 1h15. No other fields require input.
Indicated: 4h02
